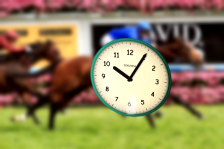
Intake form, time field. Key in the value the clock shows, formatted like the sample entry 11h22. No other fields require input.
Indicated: 10h05
